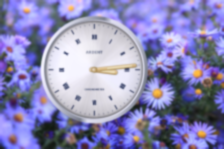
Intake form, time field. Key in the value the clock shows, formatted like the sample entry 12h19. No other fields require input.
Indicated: 3h14
